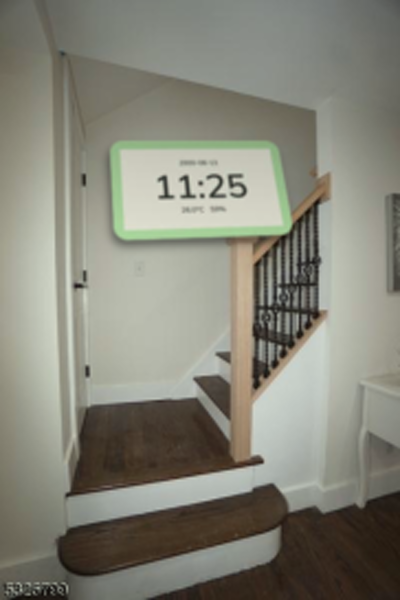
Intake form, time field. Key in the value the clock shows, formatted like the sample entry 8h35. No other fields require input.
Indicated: 11h25
